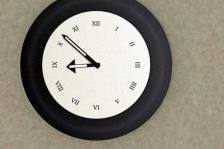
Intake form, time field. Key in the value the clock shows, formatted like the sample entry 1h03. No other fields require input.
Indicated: 8h52
